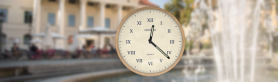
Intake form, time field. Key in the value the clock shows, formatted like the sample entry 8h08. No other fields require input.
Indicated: 12h22
